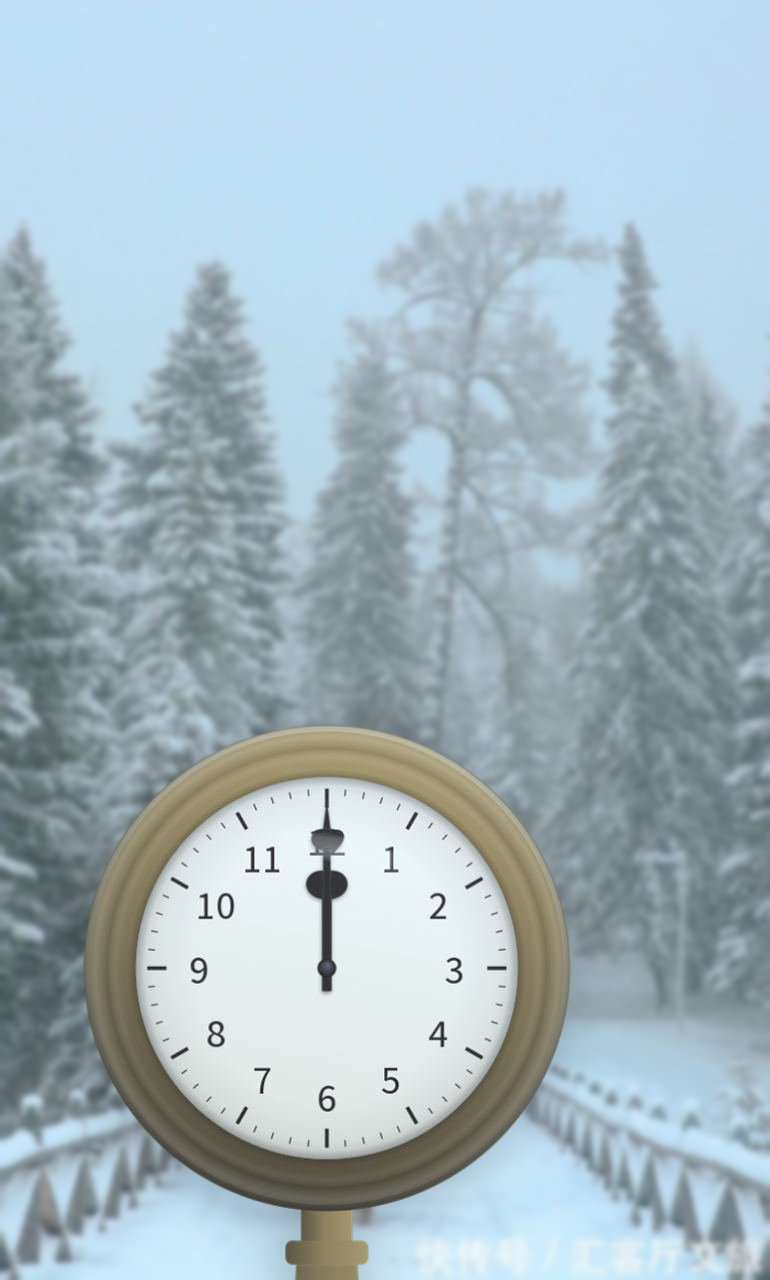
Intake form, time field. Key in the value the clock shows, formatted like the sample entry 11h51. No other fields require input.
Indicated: 12h00
